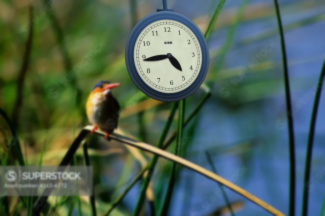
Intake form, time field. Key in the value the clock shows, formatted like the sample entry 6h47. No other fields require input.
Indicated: 4h44
